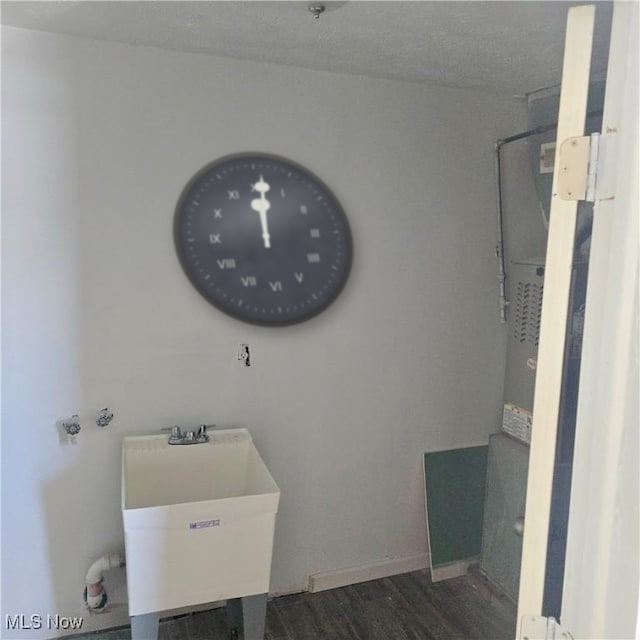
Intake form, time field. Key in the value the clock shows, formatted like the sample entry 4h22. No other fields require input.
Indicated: 12h01
